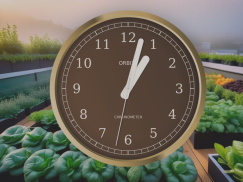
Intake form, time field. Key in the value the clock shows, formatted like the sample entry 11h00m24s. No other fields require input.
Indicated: 1h02m32s
